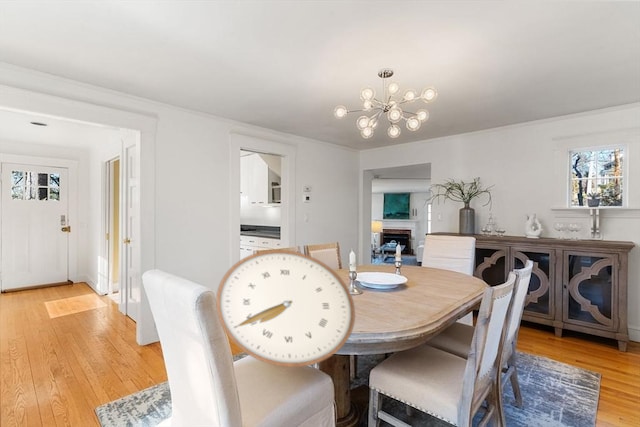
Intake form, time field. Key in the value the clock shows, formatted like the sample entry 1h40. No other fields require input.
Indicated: 7h40
